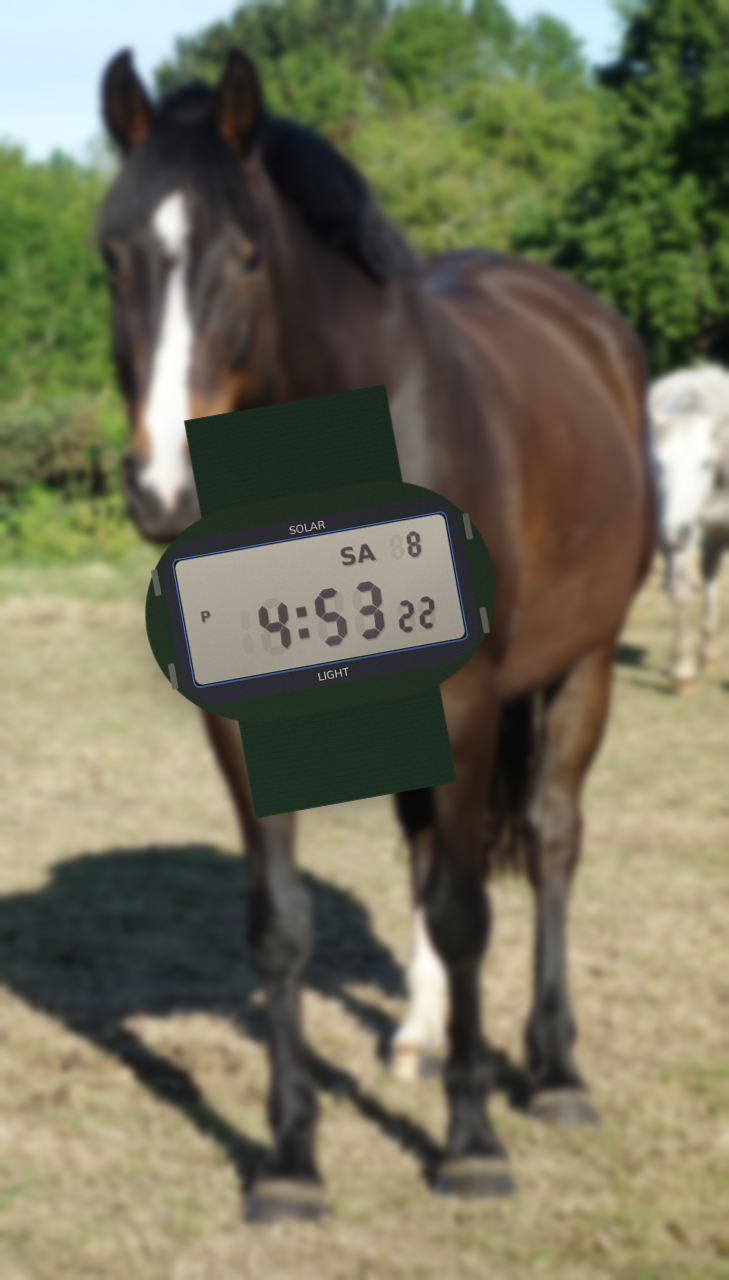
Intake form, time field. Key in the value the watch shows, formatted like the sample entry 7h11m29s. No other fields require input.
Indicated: 4h53m22s
